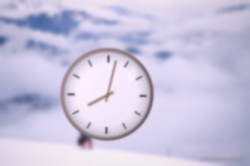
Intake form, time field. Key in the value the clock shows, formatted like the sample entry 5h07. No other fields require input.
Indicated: 8h02
